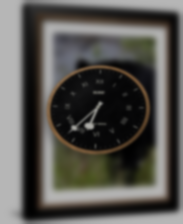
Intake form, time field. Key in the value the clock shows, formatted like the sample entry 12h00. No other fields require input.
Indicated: 6h37
